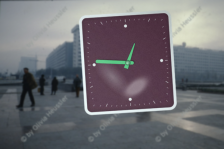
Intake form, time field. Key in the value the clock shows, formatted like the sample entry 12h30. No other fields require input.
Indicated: 12h46
